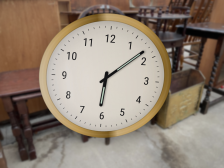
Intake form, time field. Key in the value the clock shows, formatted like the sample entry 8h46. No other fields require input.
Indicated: 6h08
